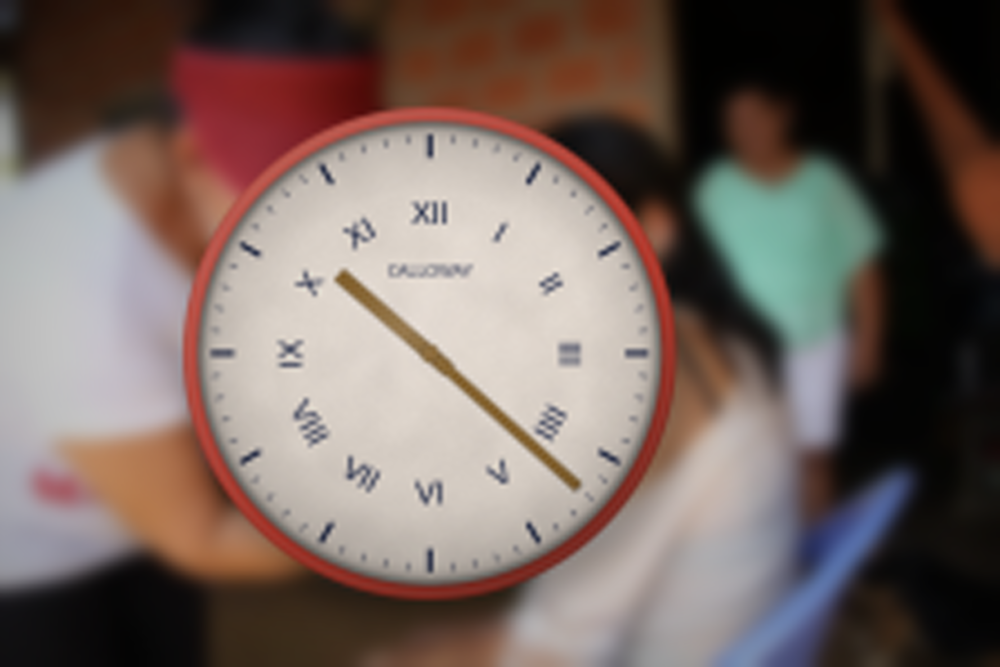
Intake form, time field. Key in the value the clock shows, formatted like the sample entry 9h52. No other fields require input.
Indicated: 10h22
